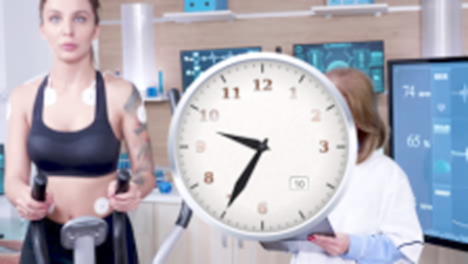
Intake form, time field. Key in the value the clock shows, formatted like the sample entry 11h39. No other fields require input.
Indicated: 9h35
